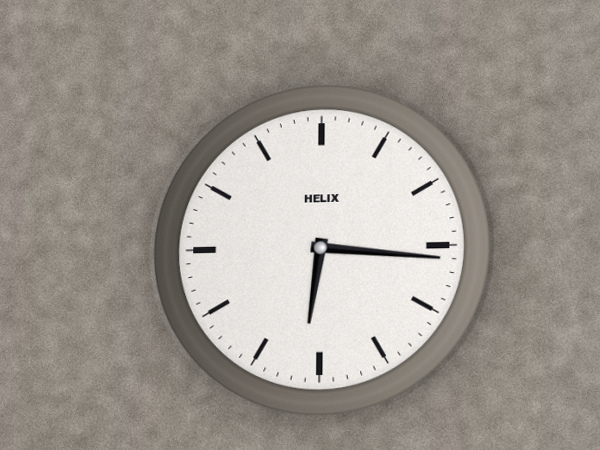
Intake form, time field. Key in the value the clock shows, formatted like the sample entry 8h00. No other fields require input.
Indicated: 6h16
